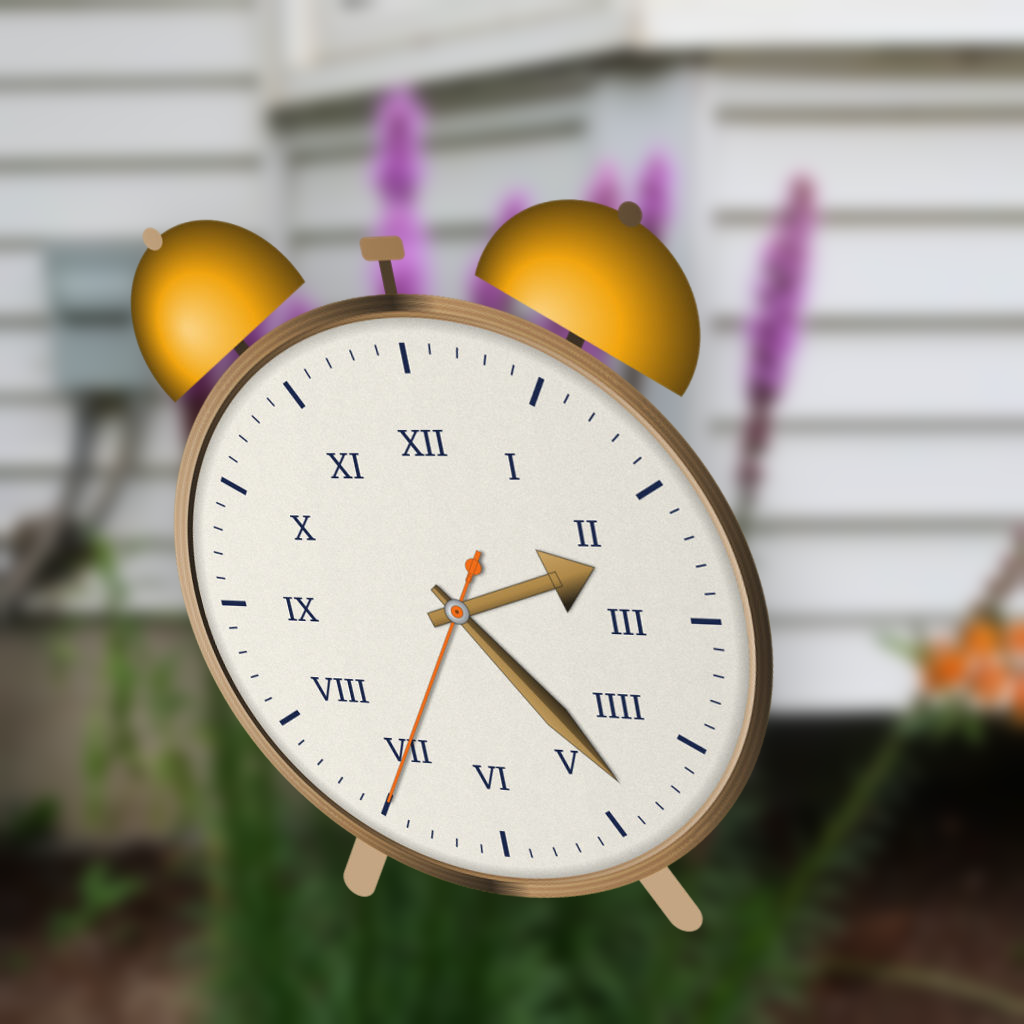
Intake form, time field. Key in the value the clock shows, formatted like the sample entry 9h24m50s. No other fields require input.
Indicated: 2h23m35s
